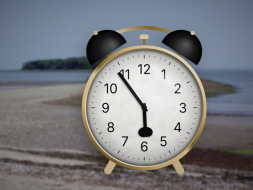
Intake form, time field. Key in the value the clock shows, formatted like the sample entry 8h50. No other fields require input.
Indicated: 5h54
